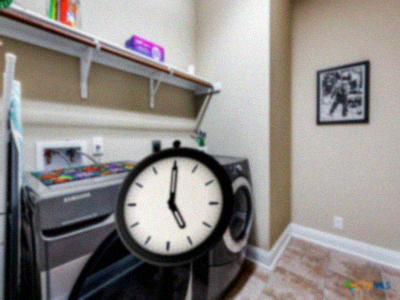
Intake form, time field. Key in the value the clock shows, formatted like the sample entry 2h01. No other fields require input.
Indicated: 5h00
